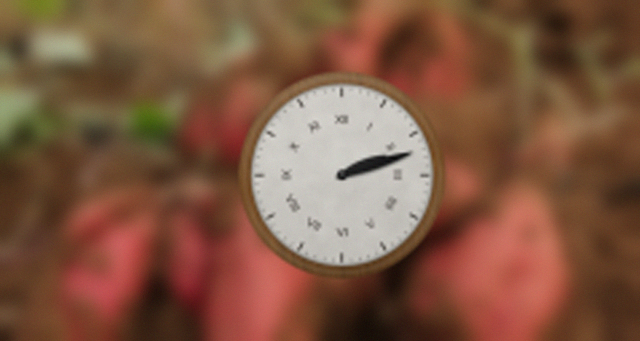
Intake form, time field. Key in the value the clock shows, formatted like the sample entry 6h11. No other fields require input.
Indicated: 2h12
